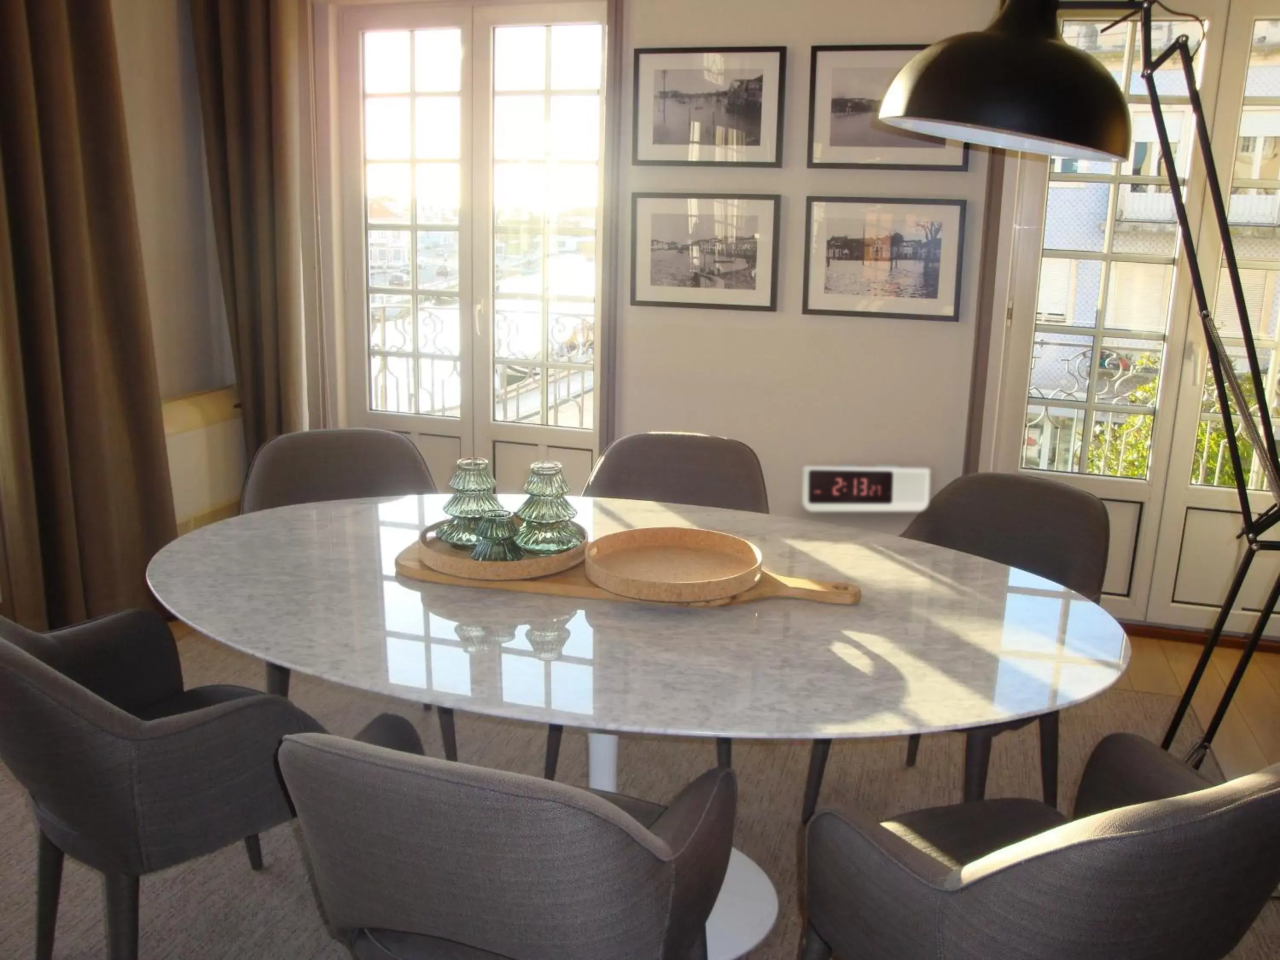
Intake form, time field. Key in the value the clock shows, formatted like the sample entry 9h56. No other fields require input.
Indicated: 2h13
